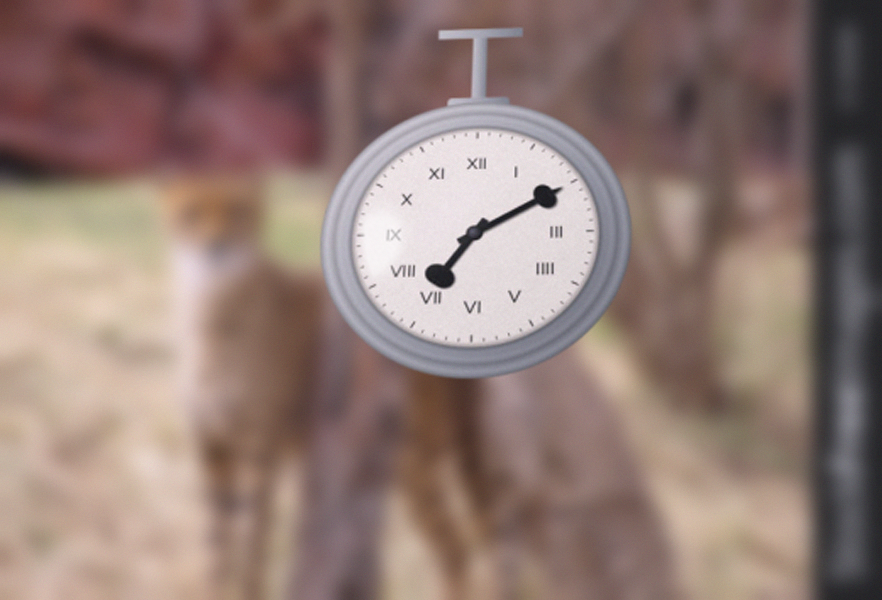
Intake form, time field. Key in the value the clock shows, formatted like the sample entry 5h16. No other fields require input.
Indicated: 7h10
